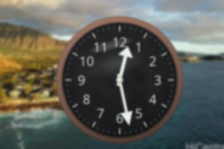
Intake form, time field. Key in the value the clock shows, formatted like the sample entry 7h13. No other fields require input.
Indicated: 12h28
